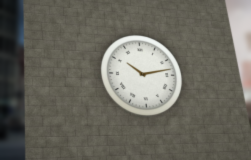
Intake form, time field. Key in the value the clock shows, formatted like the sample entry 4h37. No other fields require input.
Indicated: 10h13
